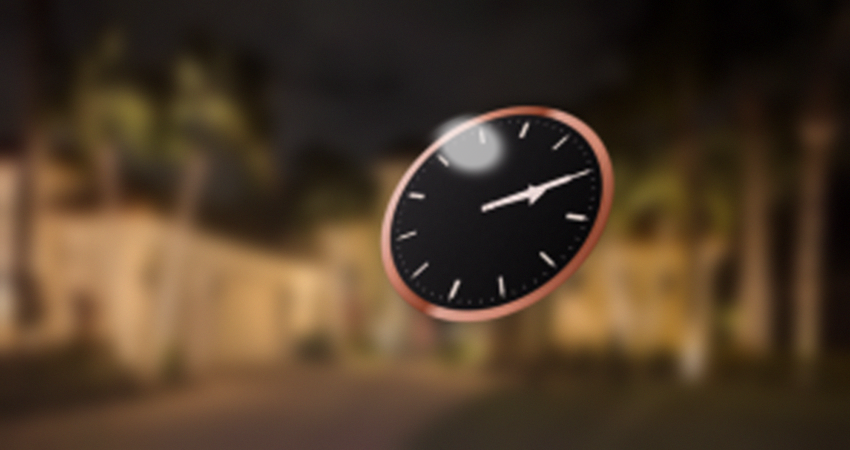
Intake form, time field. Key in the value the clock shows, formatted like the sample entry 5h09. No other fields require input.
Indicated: 2h10
